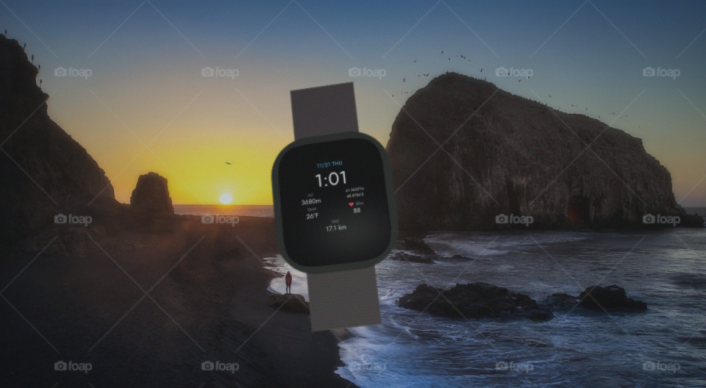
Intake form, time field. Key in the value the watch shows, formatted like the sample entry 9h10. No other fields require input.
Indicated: 1h01
